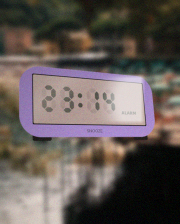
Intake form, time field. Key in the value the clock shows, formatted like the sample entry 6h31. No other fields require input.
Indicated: 23h14
